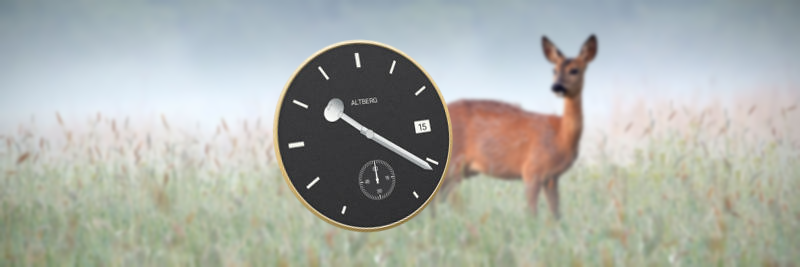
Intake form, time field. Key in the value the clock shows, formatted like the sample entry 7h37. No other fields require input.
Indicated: 10h21
